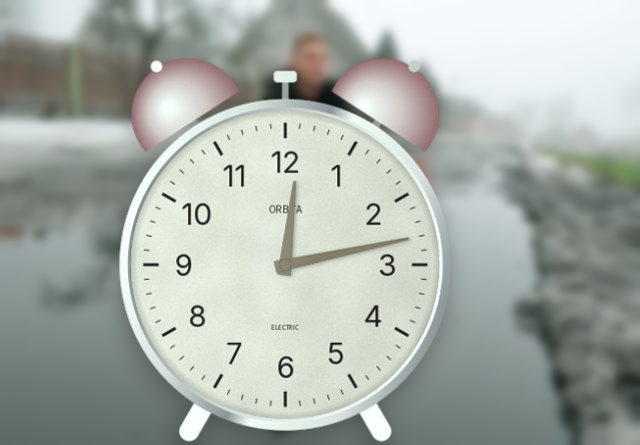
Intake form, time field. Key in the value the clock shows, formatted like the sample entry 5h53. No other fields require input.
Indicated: 12h13
